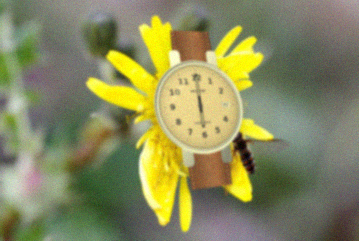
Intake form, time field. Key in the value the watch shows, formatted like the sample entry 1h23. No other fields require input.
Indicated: 6h00
